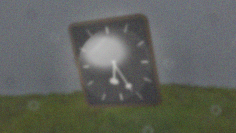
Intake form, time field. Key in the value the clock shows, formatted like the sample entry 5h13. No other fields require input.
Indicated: 6h26
